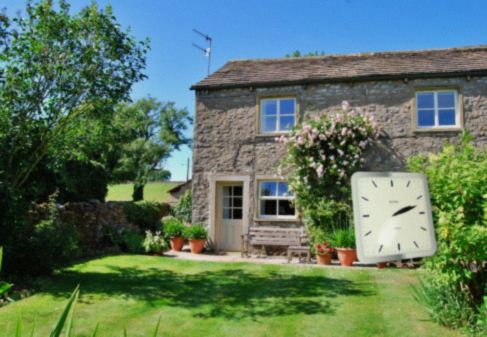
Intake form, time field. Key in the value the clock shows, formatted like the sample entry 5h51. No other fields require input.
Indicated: 2h12
